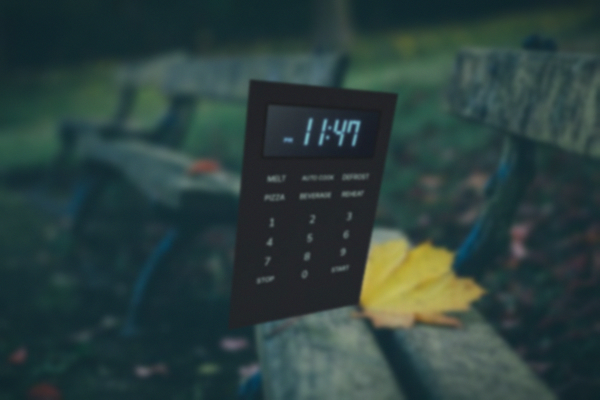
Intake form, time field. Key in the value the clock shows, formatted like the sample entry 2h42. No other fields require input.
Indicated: 11h47
